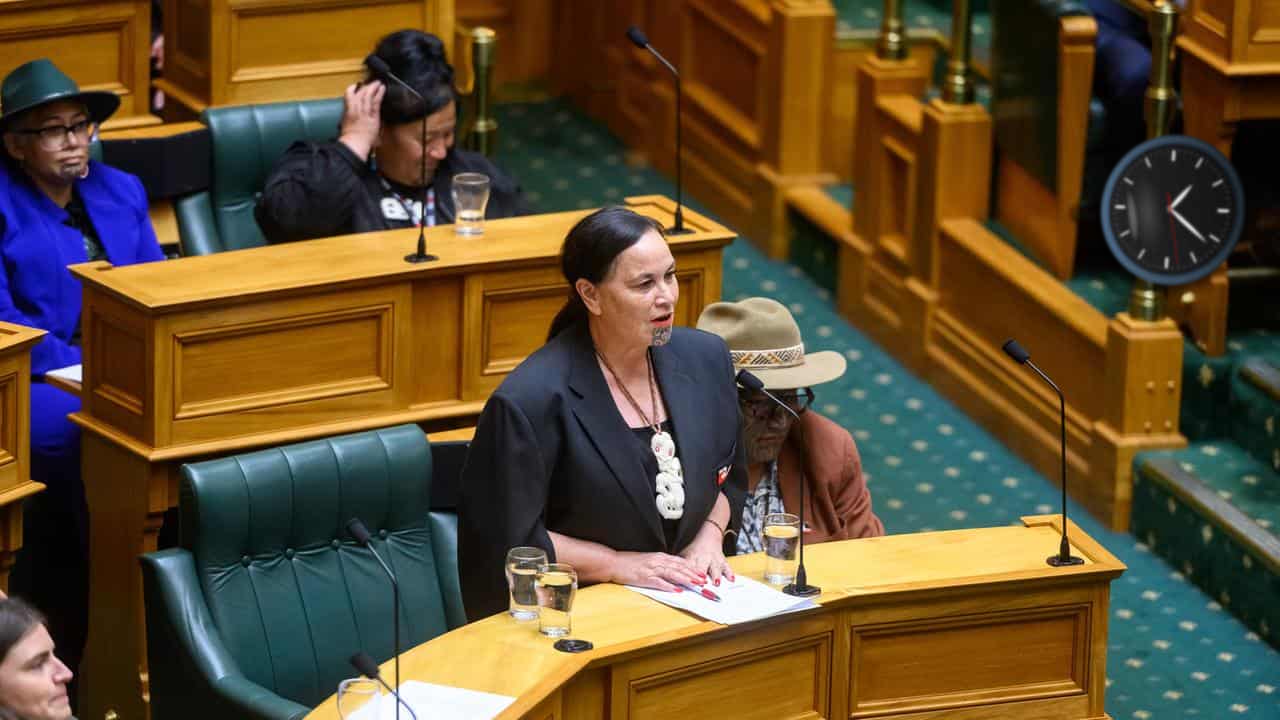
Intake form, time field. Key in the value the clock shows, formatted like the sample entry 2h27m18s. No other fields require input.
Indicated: 1h21m28s
